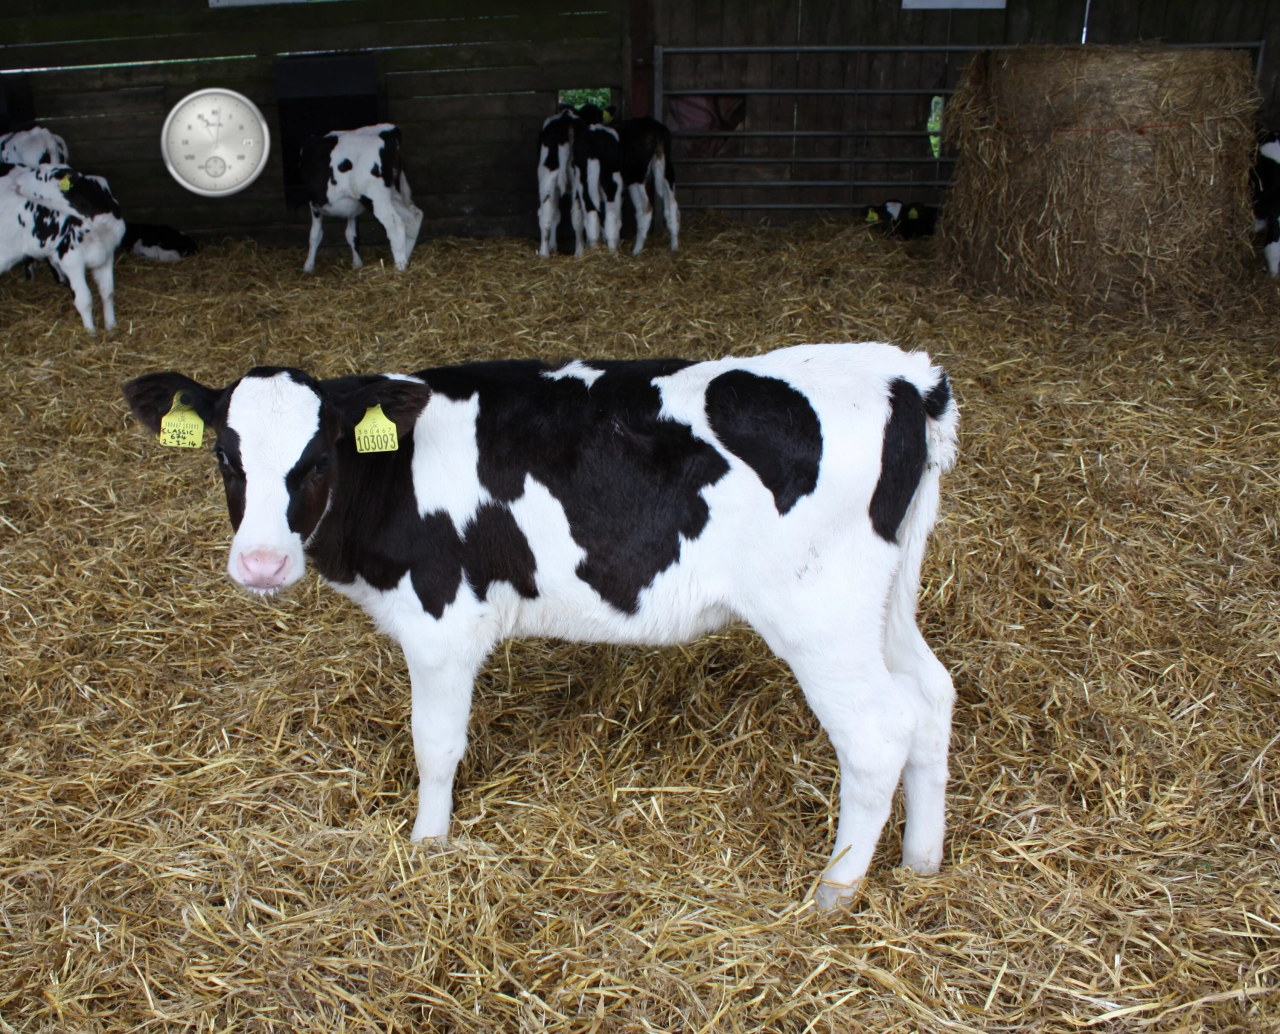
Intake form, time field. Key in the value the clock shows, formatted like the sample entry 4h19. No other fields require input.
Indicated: 11h01
